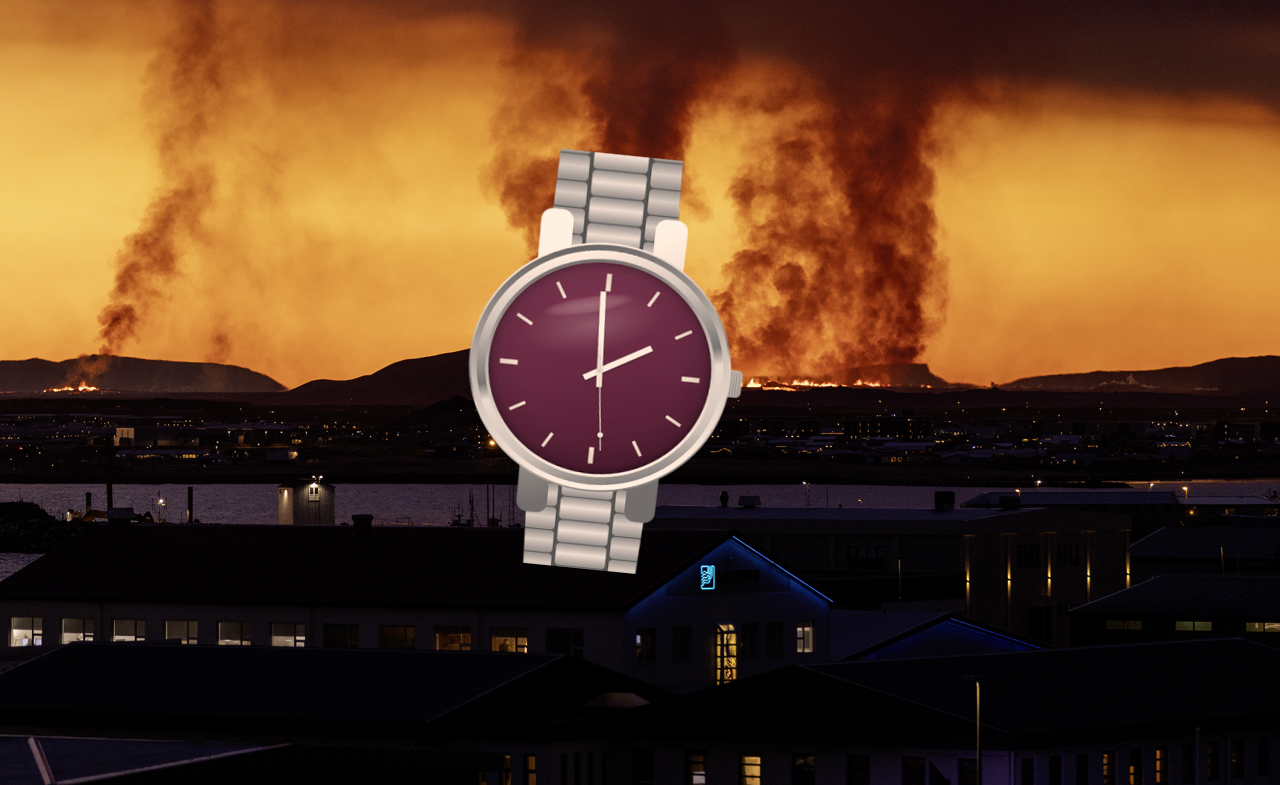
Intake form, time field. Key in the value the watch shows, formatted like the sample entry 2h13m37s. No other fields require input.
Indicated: 1h59m29s
